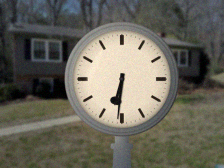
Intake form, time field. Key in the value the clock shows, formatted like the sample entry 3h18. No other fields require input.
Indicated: 6h31
